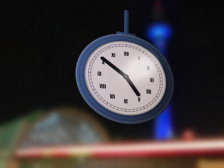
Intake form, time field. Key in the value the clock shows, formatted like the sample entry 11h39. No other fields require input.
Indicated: 4h51
